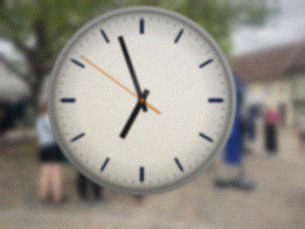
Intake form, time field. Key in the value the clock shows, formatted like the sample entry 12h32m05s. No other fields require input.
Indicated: 6h56m51s
